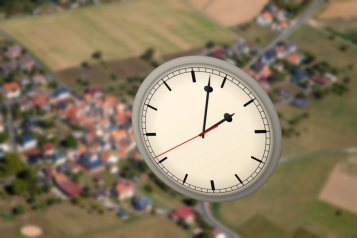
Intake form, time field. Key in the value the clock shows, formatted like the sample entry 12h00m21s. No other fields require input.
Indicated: 2h02m41s
